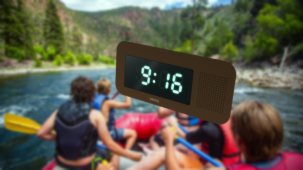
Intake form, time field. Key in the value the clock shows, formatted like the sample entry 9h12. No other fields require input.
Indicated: 9h16
